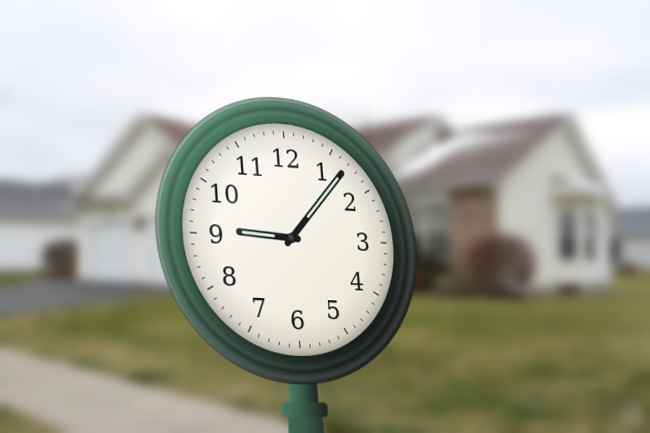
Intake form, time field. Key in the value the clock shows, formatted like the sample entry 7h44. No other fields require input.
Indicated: 9h07
